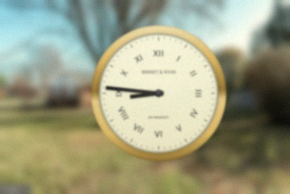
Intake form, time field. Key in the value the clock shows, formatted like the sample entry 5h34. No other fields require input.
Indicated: 8h46
